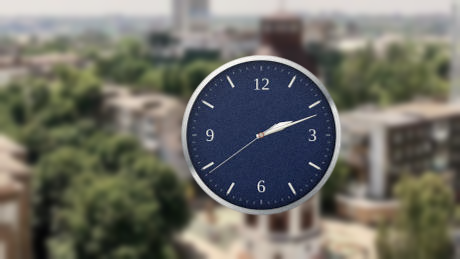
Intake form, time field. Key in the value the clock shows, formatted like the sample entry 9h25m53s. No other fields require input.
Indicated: 2h11m39s
